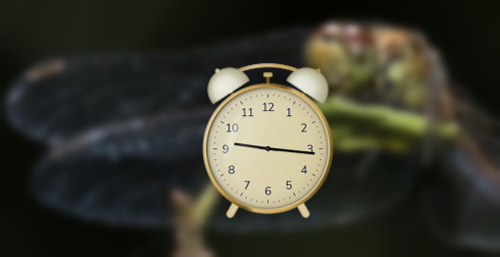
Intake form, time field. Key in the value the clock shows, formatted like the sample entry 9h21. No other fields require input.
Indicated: 9h16
